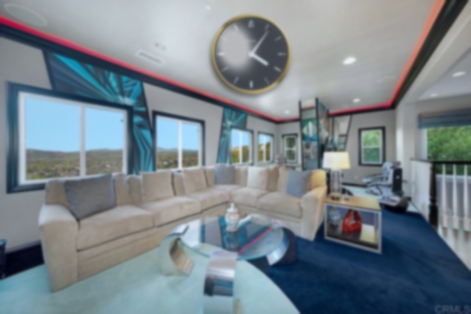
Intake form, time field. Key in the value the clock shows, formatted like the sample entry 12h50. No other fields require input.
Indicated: 4h06
